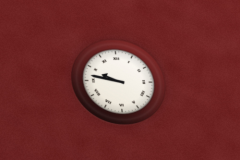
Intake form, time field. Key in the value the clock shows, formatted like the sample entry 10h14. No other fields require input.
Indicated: 9h47
